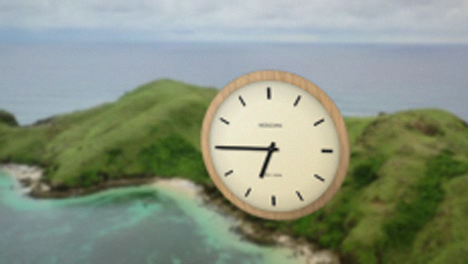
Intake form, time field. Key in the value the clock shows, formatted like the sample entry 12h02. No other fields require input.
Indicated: 6h45
